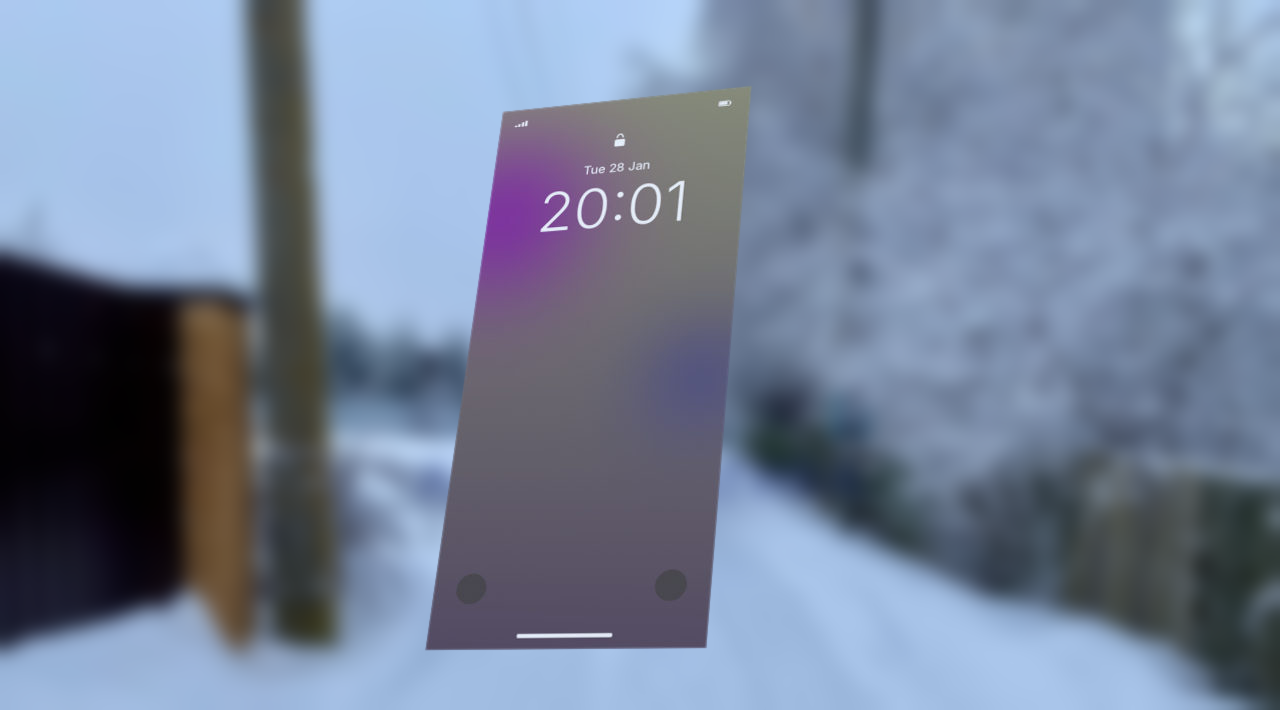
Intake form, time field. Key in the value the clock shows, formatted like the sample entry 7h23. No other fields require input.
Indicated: 20h01
